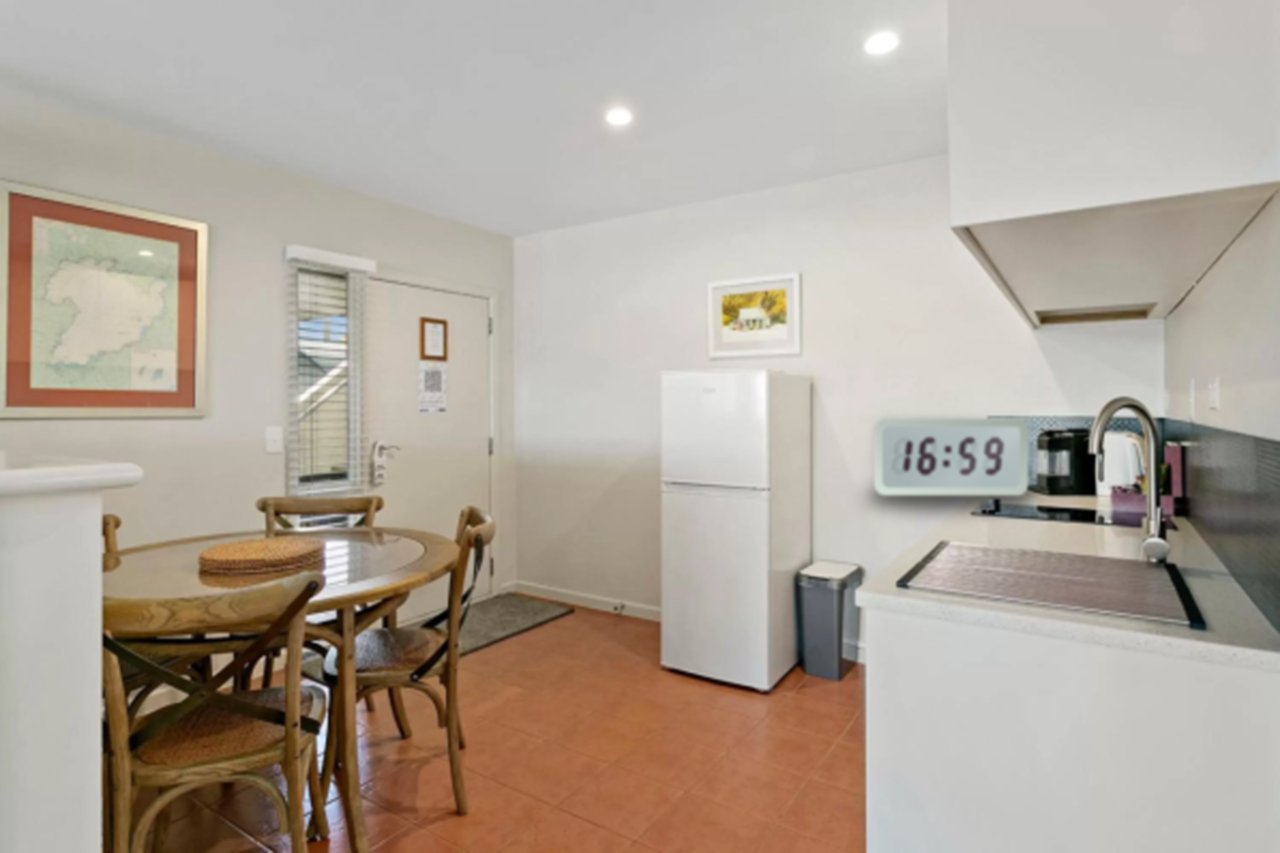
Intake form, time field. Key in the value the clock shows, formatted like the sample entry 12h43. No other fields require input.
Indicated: 16h59
